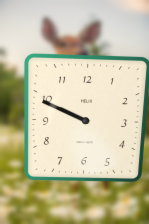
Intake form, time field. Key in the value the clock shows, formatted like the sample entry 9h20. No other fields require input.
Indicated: 9h49
